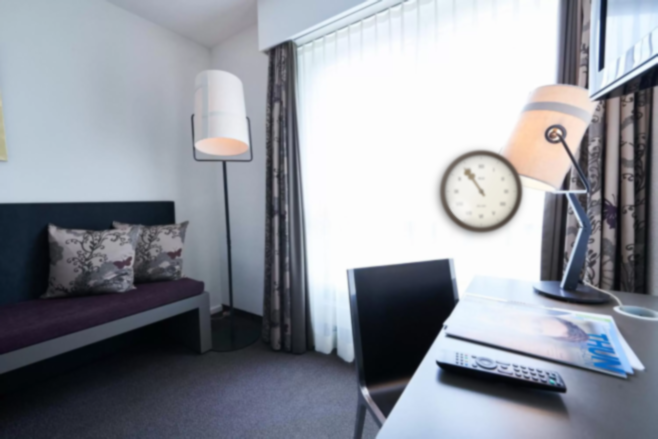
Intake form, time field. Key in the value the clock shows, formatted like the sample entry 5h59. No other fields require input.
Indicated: 10h54
